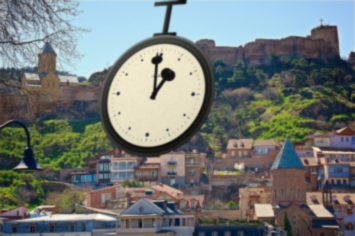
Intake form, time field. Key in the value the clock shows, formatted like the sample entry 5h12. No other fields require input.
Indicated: 12h59
